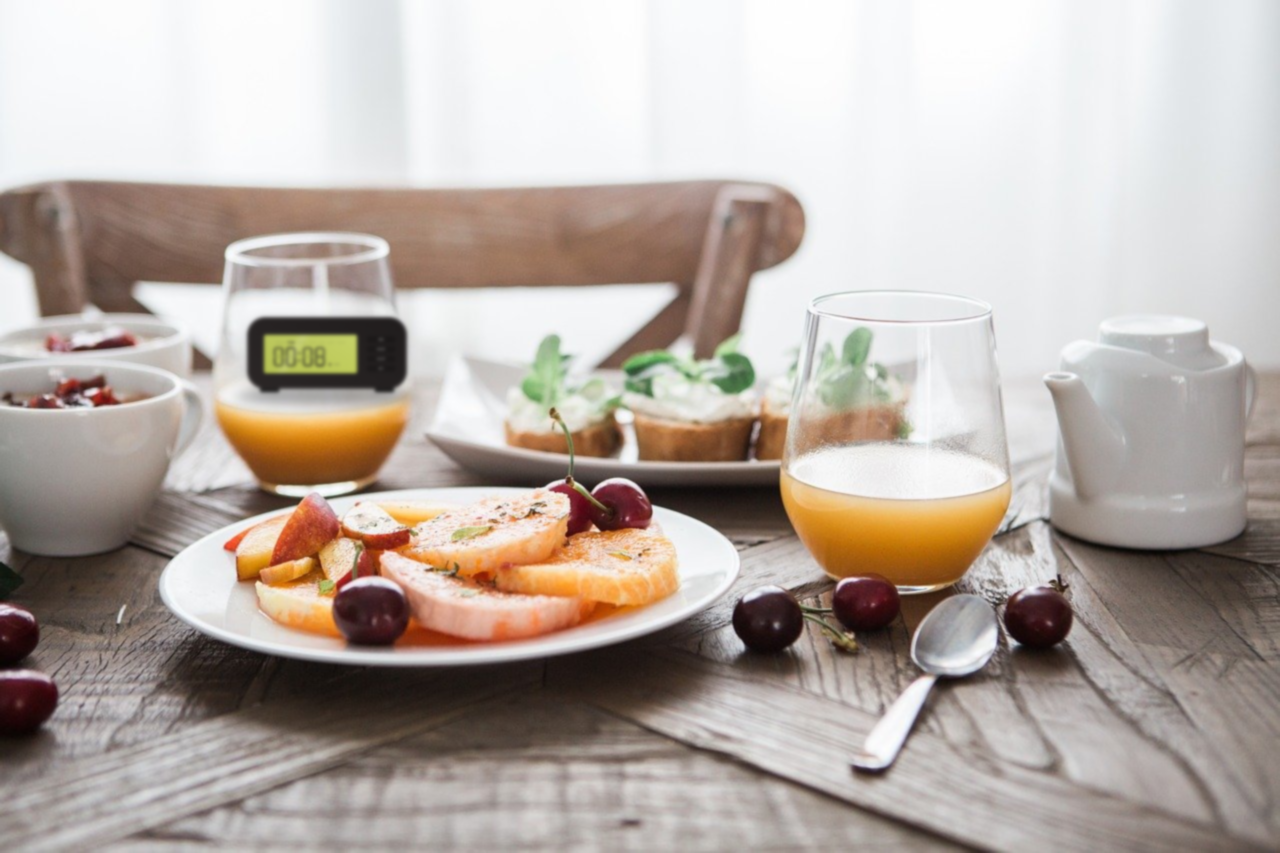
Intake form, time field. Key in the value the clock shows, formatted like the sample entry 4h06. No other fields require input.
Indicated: 0h08
